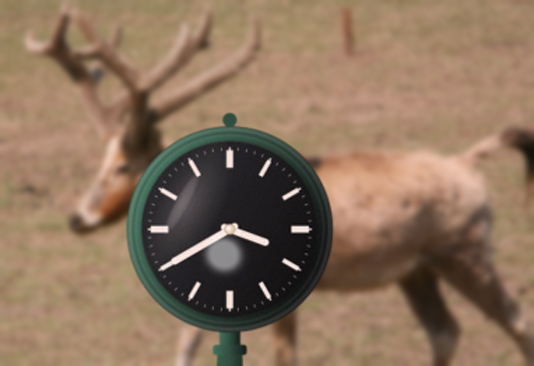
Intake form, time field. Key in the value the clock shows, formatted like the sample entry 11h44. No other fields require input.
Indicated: 3h40
